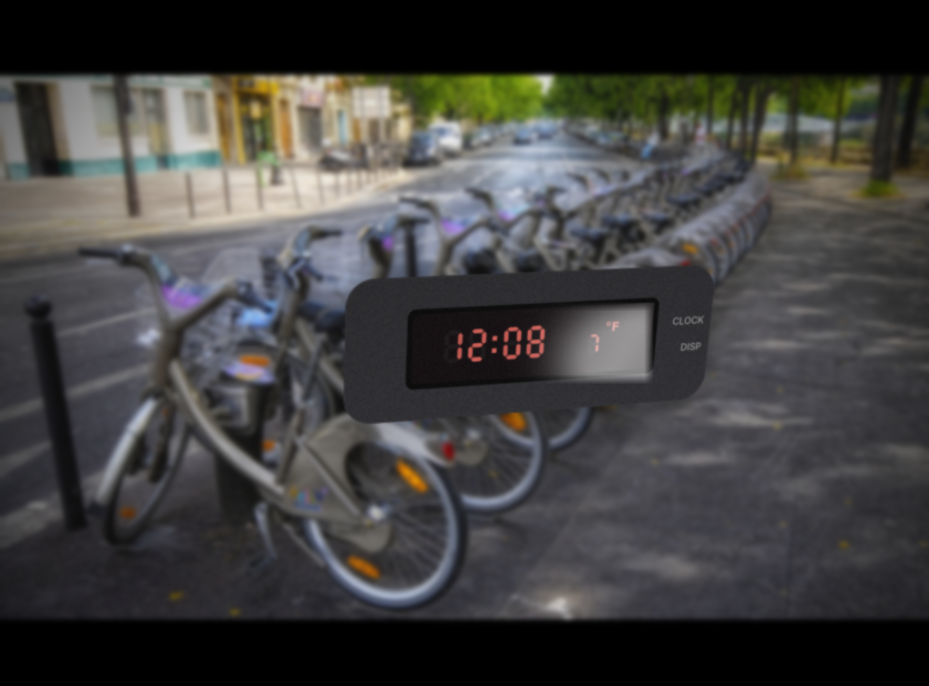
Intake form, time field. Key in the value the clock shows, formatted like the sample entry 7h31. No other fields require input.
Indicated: 12h08
